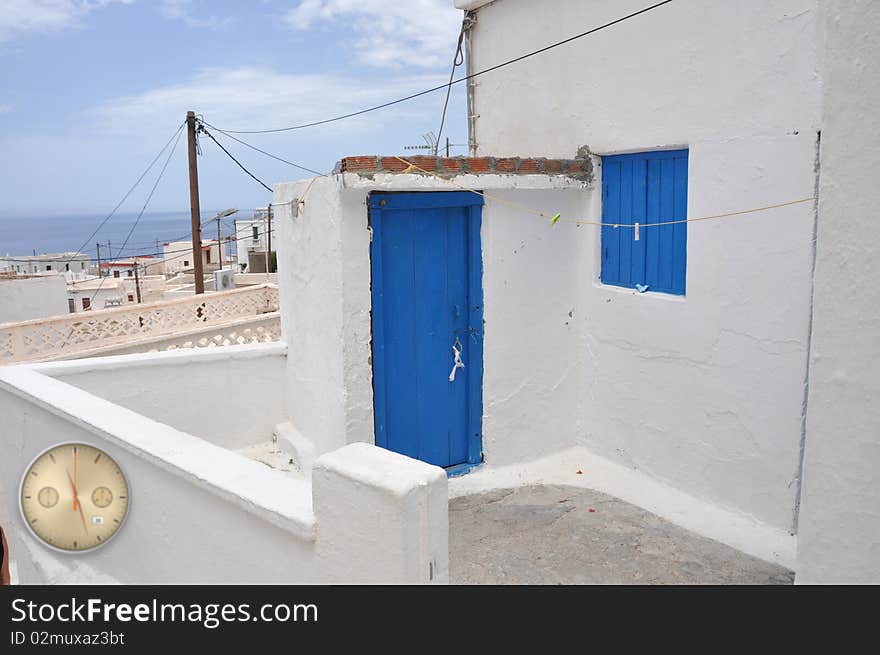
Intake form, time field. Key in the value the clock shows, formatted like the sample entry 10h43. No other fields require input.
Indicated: 11h27
